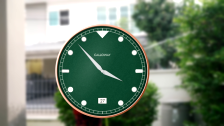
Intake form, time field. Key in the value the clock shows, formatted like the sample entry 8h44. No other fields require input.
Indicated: 3h53
